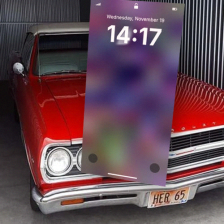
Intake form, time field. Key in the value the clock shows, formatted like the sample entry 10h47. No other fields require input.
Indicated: 14h17
